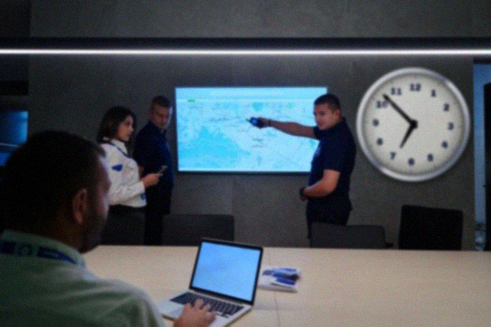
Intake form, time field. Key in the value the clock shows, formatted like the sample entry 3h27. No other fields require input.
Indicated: 6h52
